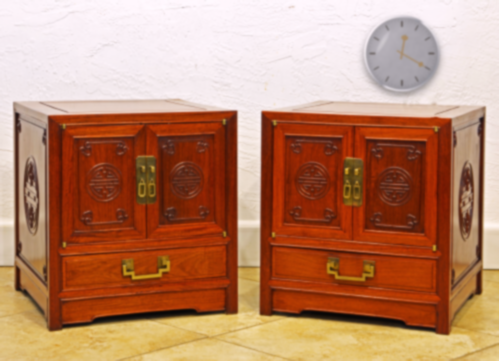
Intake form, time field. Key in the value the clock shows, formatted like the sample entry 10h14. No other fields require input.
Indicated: 12h20
